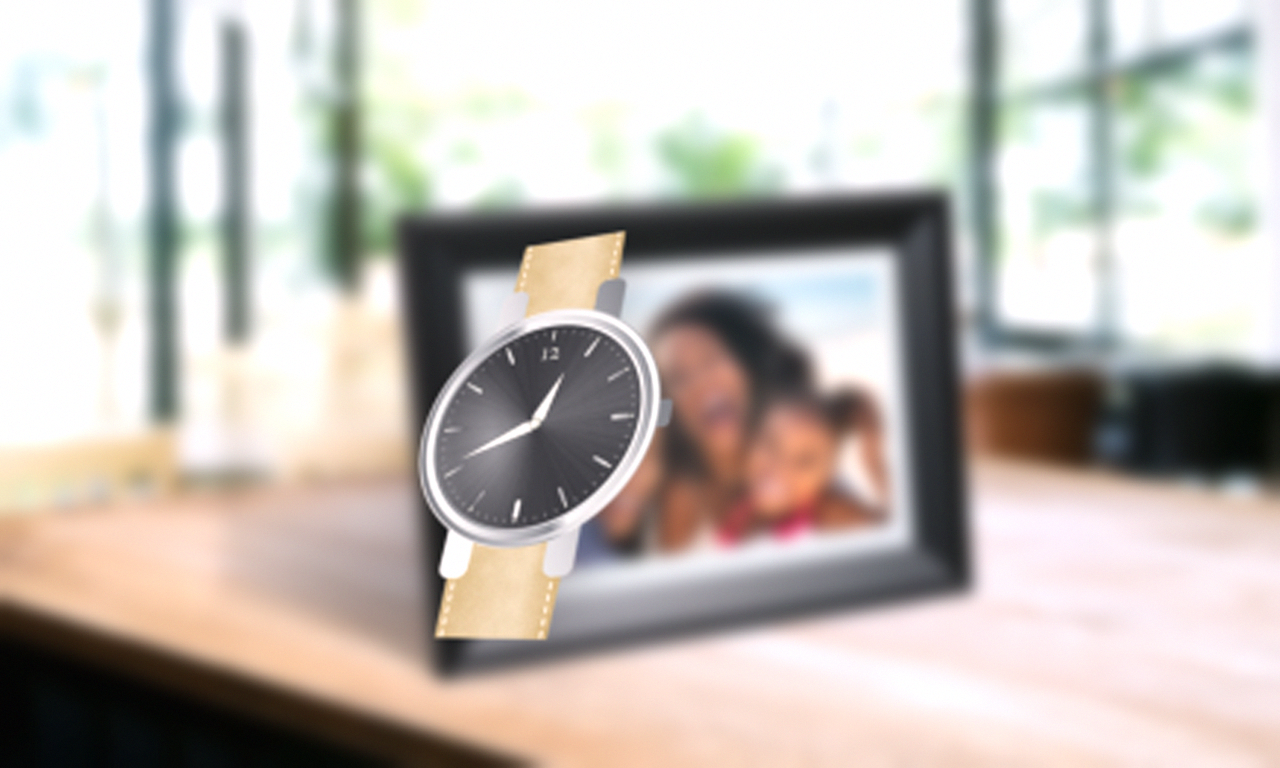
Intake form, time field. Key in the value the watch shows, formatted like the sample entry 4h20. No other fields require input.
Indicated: 12h41
